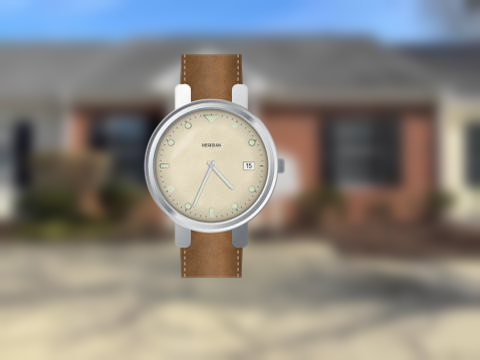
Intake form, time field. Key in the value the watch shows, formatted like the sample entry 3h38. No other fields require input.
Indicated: 4h34
